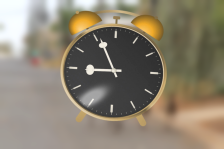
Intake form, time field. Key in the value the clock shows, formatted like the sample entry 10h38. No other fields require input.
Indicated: 8h56
